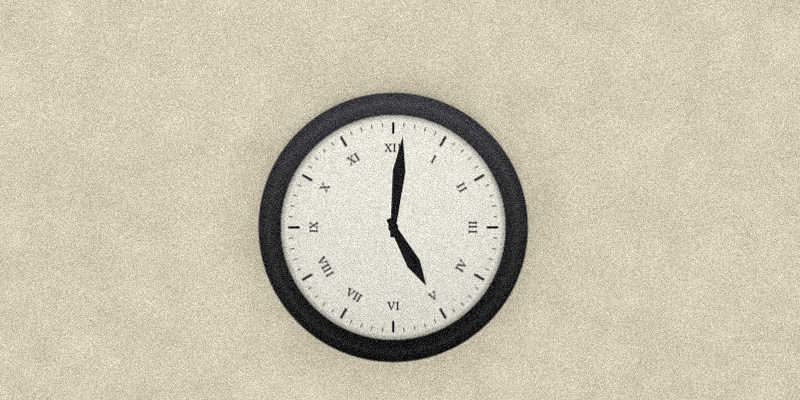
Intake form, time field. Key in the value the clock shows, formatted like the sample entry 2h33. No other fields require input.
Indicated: 5h01
